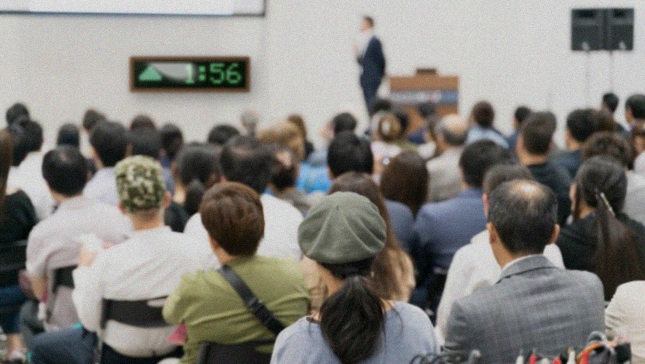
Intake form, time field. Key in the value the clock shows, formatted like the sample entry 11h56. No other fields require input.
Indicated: 1h56
